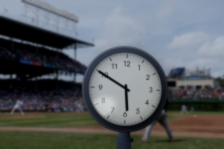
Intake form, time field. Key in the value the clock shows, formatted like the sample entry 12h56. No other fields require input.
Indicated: 5h50
